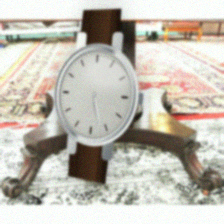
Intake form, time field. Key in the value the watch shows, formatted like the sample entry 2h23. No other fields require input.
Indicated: 5h27
